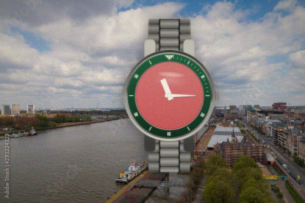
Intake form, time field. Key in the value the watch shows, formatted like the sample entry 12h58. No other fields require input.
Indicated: 11h15
